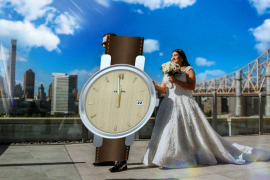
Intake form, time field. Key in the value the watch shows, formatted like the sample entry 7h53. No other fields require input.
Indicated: 11h59
